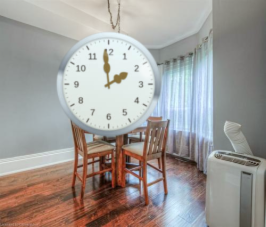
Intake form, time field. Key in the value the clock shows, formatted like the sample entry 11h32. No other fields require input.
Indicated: 1h59
